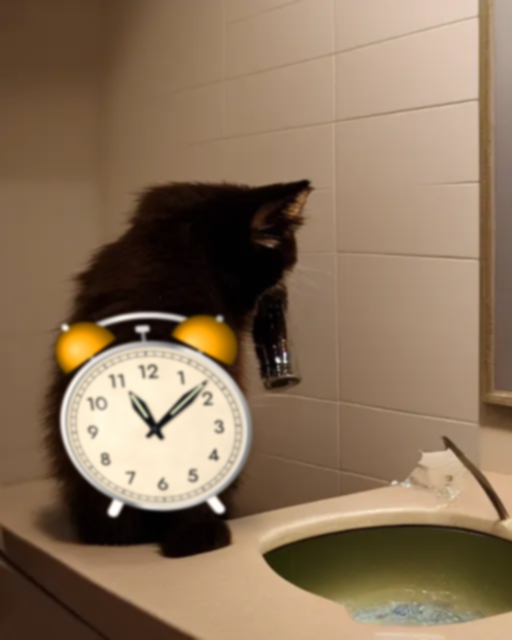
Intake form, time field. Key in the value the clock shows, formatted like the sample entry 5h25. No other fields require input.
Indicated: 11h08
